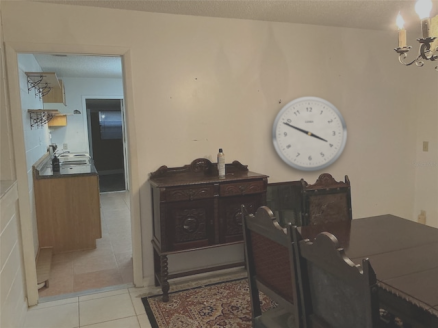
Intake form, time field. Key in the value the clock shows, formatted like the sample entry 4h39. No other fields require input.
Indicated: 3h49
